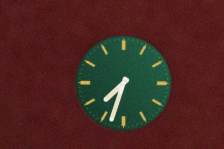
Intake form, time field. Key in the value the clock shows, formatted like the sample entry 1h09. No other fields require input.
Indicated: 7h33
